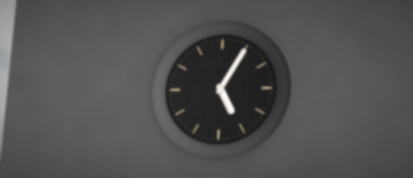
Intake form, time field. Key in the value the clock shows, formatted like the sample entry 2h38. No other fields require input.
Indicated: 5h05
